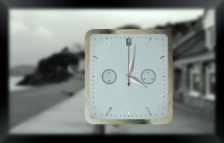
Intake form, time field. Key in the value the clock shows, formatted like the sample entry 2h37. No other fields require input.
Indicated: 4h02
